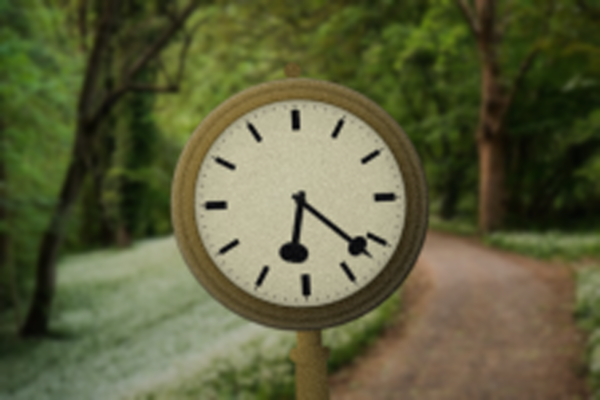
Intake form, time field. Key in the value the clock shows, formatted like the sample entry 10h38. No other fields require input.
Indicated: 6h22
